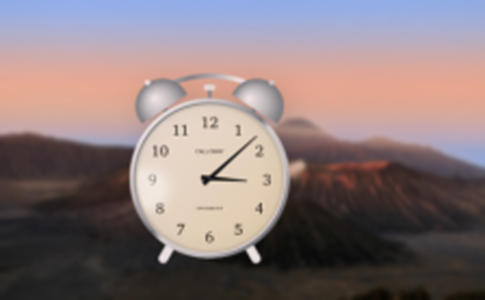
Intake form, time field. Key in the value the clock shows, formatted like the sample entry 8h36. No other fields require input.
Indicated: 3h08
